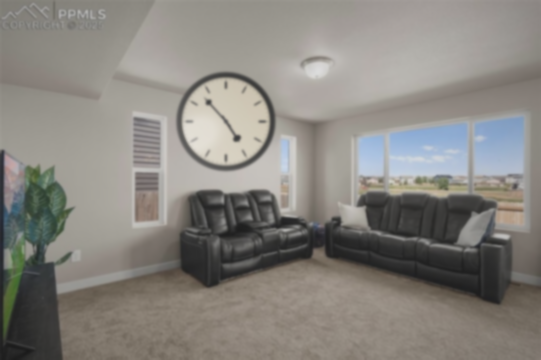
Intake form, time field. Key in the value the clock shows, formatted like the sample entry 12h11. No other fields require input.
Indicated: 4h53
